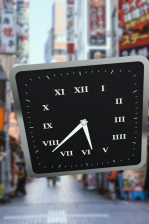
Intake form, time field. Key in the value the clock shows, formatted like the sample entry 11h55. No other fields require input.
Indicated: 5h38
